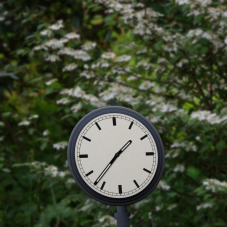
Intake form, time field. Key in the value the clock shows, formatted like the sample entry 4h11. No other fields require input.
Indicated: 1h37
